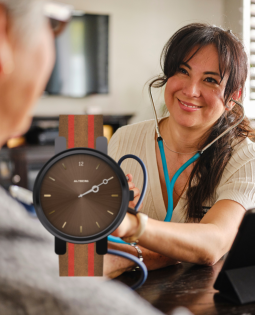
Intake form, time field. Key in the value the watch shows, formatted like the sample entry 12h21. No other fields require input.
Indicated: 2h10
